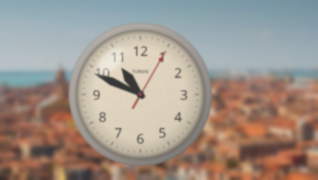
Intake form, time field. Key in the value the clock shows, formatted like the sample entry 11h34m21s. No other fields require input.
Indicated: 10h49m05s
